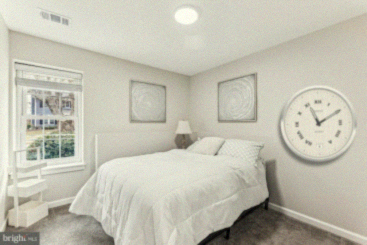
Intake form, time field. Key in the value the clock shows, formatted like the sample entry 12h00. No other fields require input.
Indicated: 11h10
